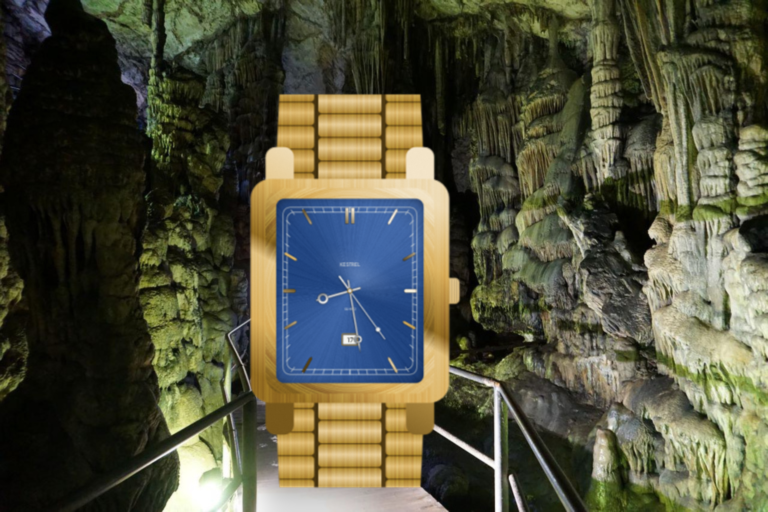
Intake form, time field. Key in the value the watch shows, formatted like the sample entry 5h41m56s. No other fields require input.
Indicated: 8h28m24s
